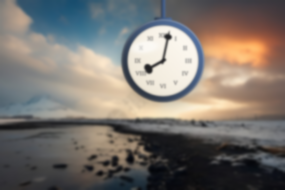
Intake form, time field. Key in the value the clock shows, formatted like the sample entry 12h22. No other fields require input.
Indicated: 8h02
